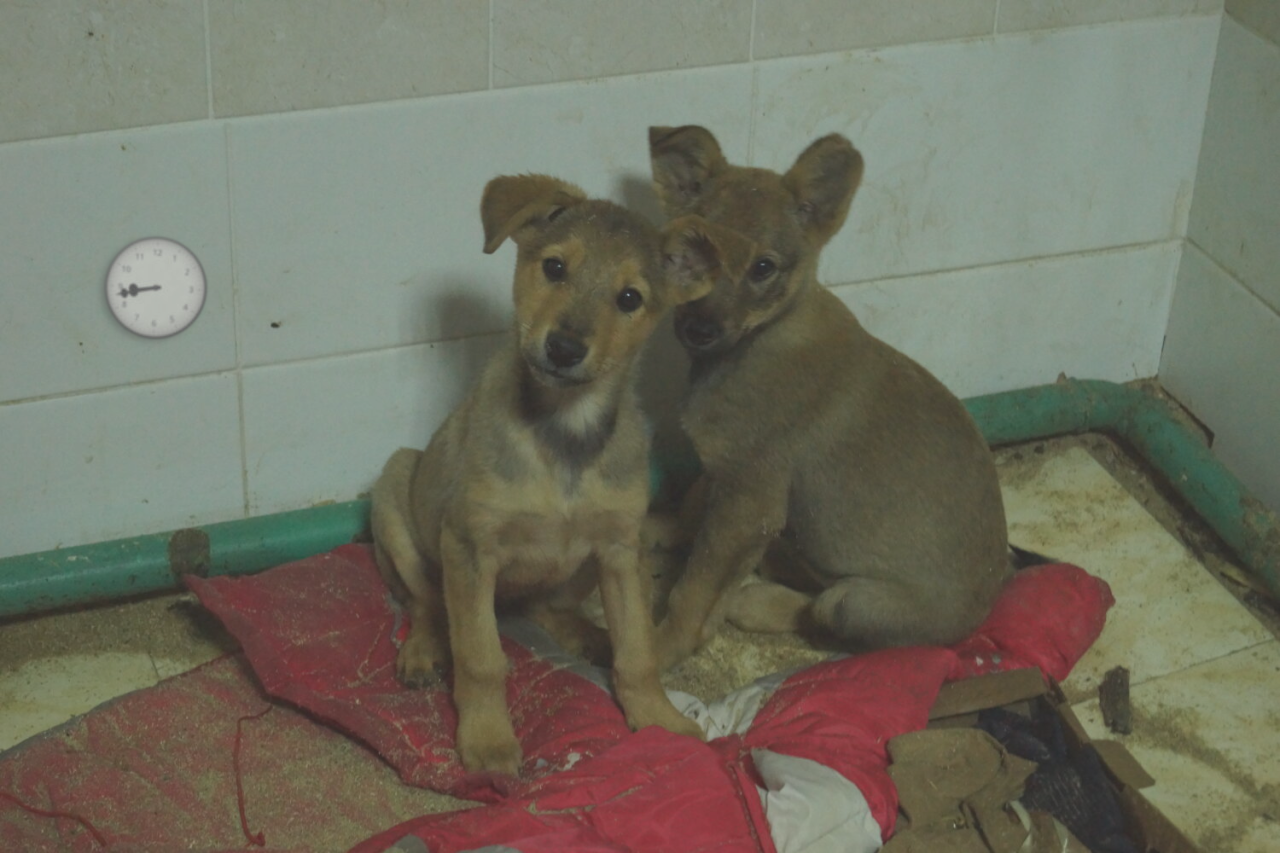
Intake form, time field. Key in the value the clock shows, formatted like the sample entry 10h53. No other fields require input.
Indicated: 8h43
